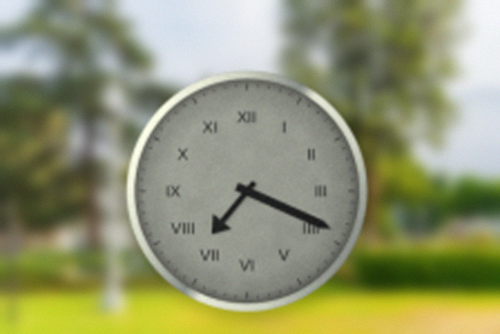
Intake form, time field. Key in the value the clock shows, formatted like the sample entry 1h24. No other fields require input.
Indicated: 7h19
